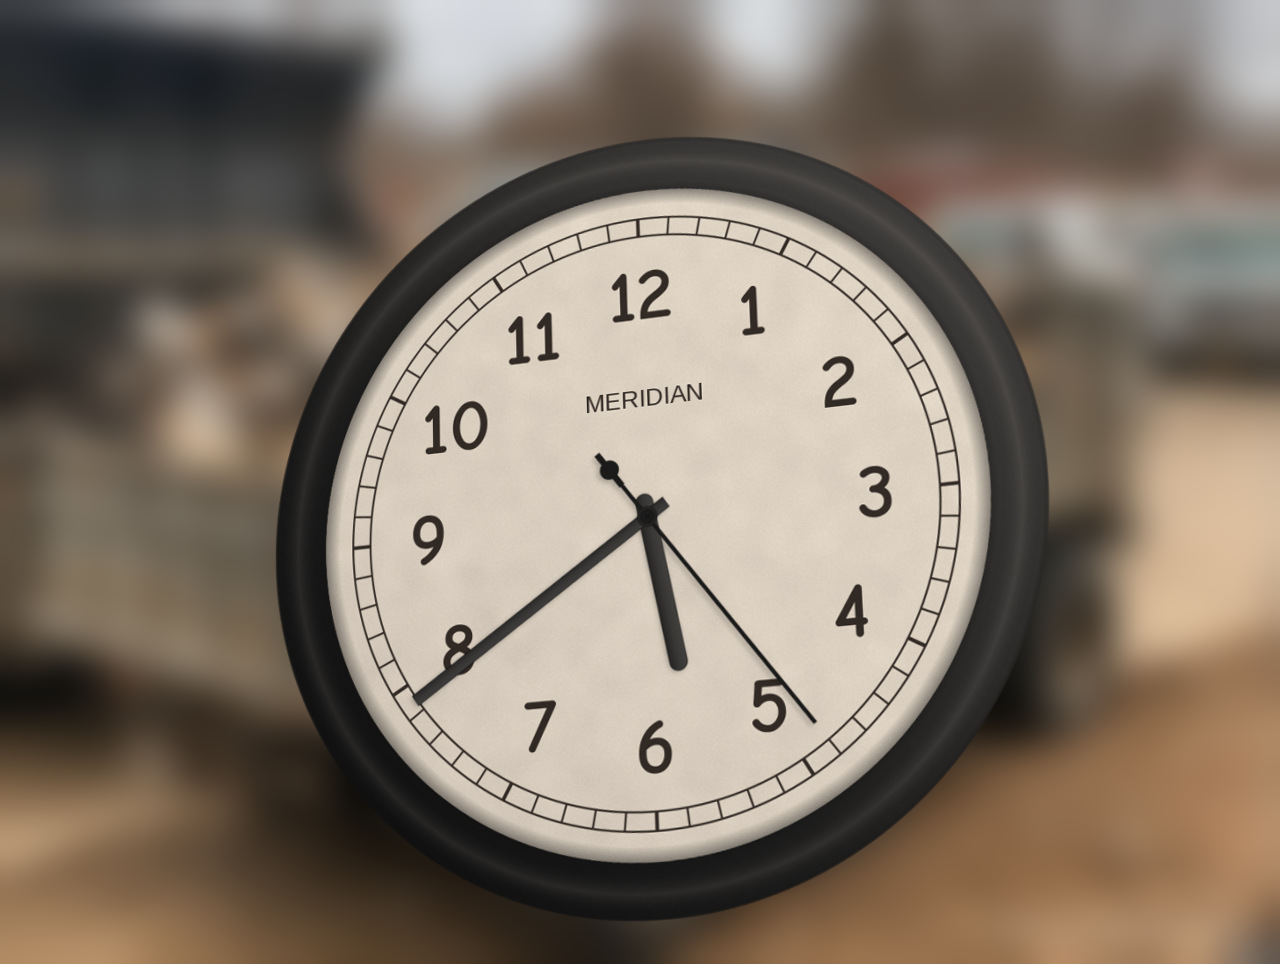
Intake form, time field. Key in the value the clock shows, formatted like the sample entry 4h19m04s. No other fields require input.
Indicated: 5h39m24s
